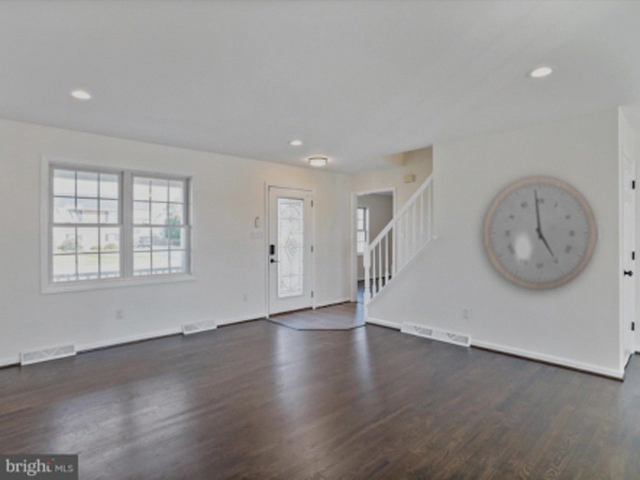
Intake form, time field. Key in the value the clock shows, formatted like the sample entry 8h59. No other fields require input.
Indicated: 4h59
